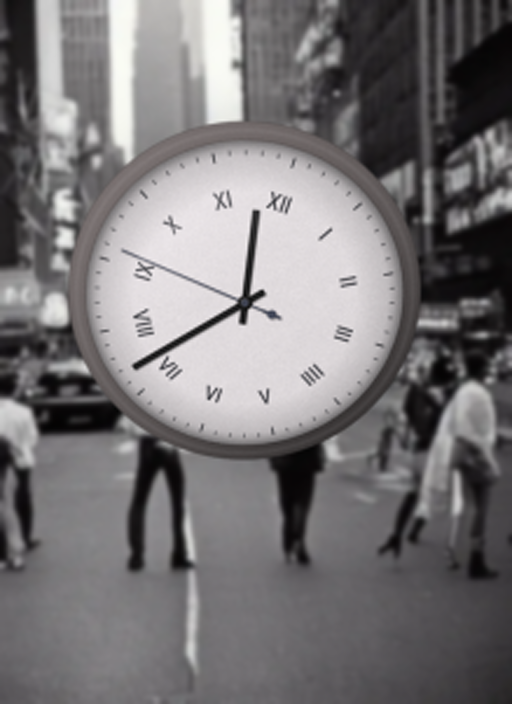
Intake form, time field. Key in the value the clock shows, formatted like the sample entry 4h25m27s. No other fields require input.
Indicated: 11h36m46s
